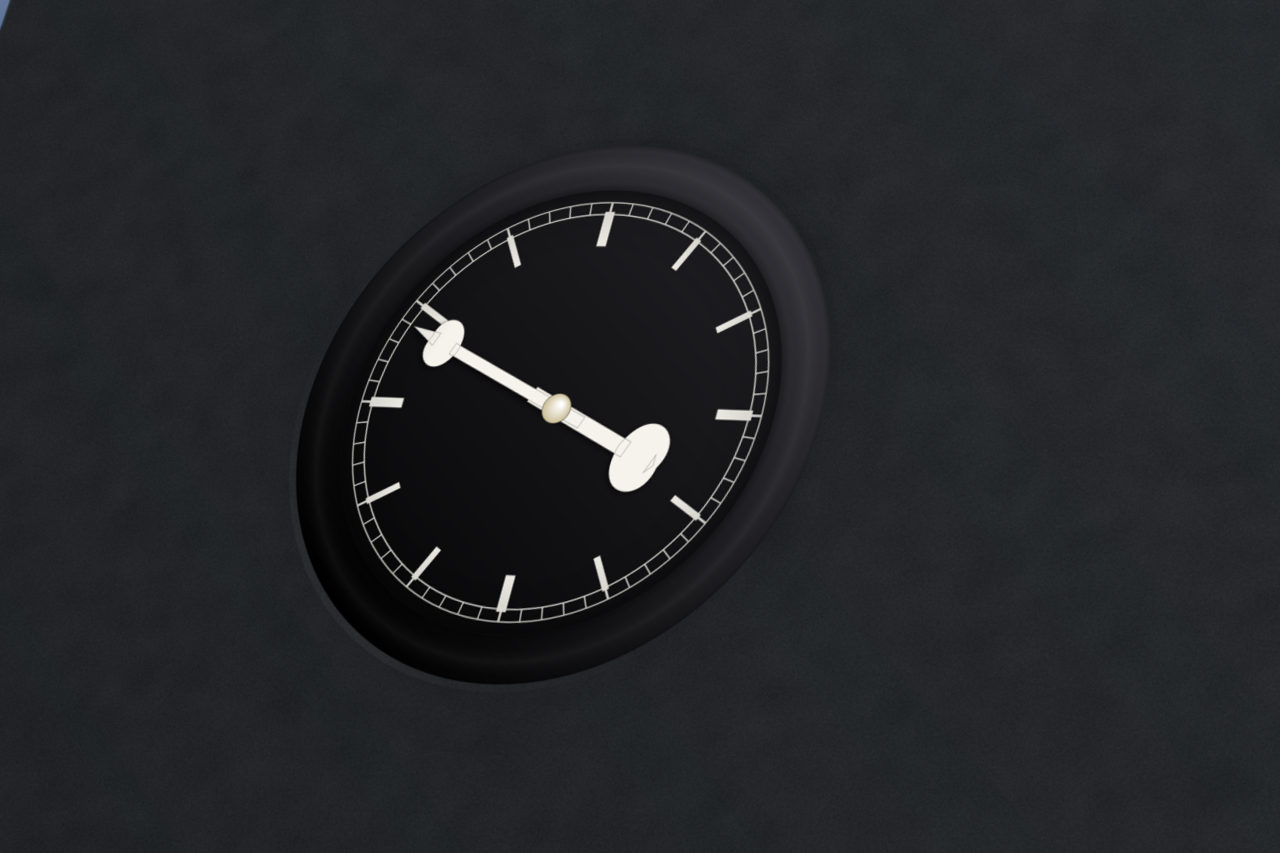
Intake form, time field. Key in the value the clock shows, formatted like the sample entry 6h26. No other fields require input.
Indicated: 3h49
